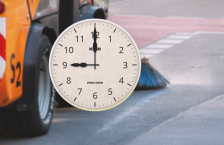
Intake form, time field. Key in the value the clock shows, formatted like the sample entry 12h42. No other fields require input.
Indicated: 9h00
